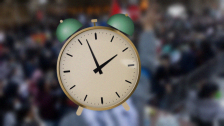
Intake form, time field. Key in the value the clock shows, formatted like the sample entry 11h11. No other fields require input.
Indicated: 1h57
